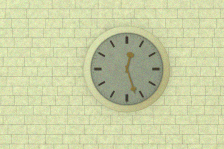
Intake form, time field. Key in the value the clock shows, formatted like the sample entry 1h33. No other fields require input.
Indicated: 12h27
